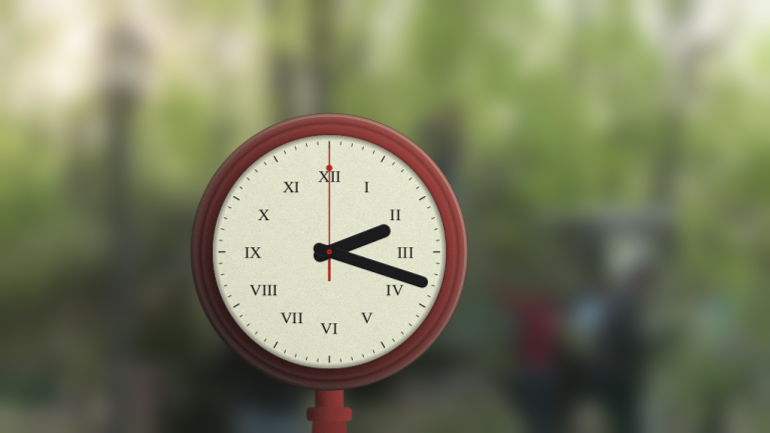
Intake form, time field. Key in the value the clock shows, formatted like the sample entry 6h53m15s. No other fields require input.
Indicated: 2h18m00s
